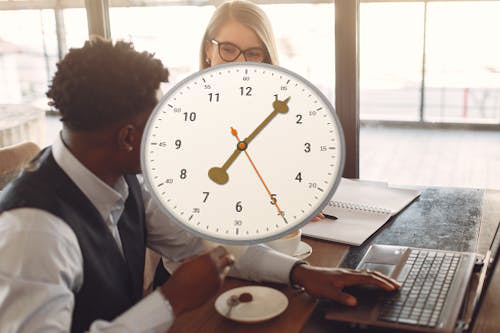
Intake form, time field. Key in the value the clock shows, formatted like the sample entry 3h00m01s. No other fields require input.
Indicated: 7h06m25s
